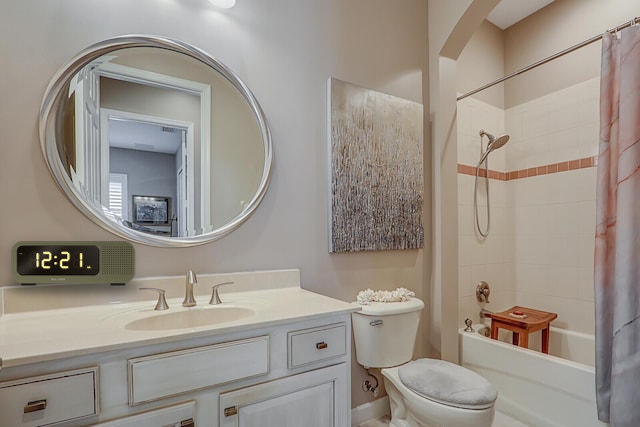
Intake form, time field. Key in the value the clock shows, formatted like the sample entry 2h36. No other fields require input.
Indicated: 12h21
